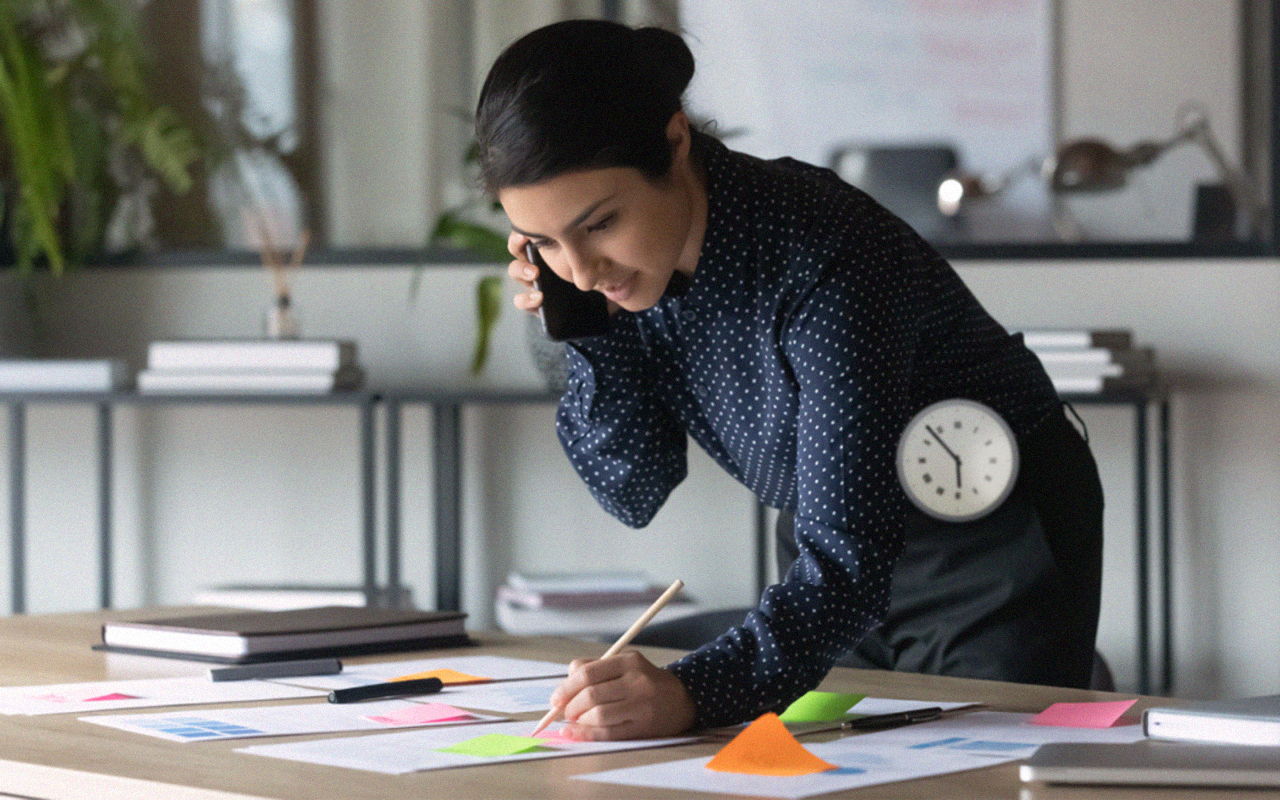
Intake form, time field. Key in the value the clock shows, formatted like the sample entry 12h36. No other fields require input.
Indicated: 5h53
